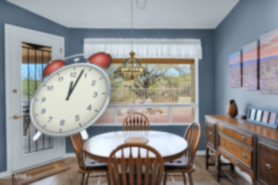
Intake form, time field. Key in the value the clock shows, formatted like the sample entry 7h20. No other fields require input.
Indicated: 12h03
